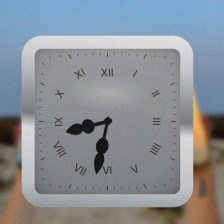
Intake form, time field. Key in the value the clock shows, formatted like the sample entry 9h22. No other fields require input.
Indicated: 8h32
